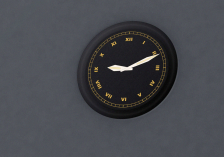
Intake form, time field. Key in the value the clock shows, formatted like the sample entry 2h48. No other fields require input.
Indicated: 9h11
